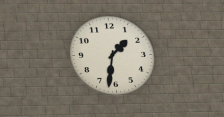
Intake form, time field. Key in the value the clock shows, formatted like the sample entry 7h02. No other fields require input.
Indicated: 1h32
